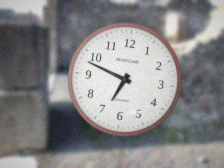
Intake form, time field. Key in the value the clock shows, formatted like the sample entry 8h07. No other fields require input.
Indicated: 6h48
